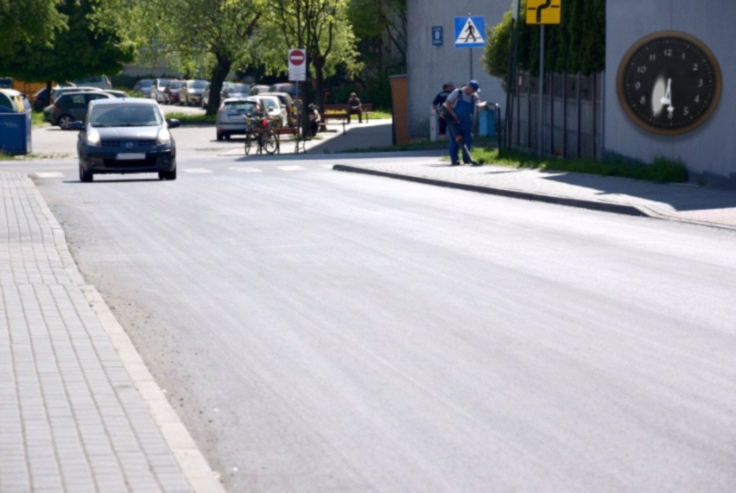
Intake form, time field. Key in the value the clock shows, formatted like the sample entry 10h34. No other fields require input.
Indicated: 6h30
